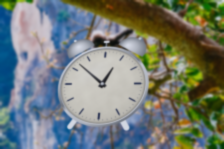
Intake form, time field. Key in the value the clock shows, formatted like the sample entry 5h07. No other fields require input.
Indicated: 12h52
